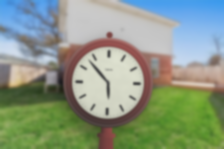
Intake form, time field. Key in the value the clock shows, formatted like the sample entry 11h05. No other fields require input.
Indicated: 5h53
